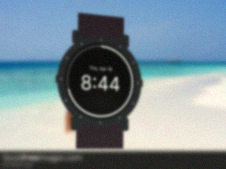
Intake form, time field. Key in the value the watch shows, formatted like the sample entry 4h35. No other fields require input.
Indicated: 8h44
